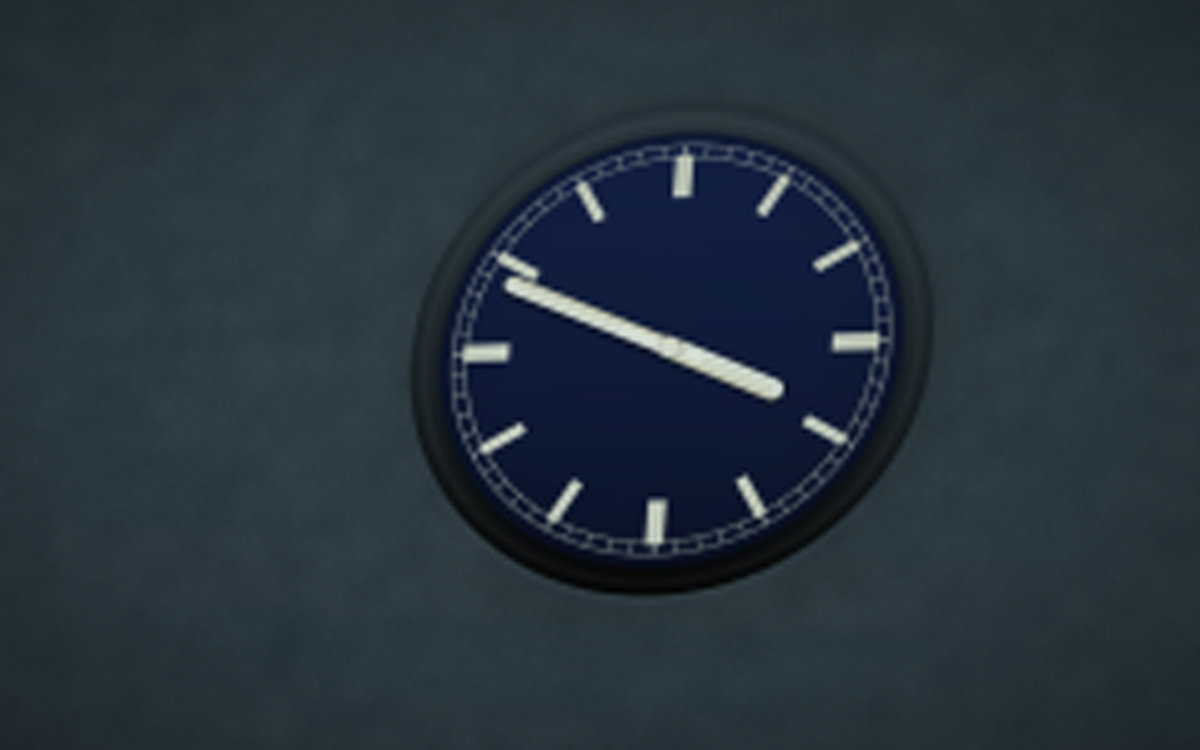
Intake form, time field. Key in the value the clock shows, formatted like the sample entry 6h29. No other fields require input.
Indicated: 3h49
